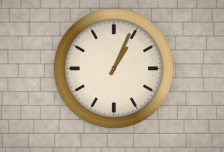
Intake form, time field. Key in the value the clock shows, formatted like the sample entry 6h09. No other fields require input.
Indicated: 1h04
